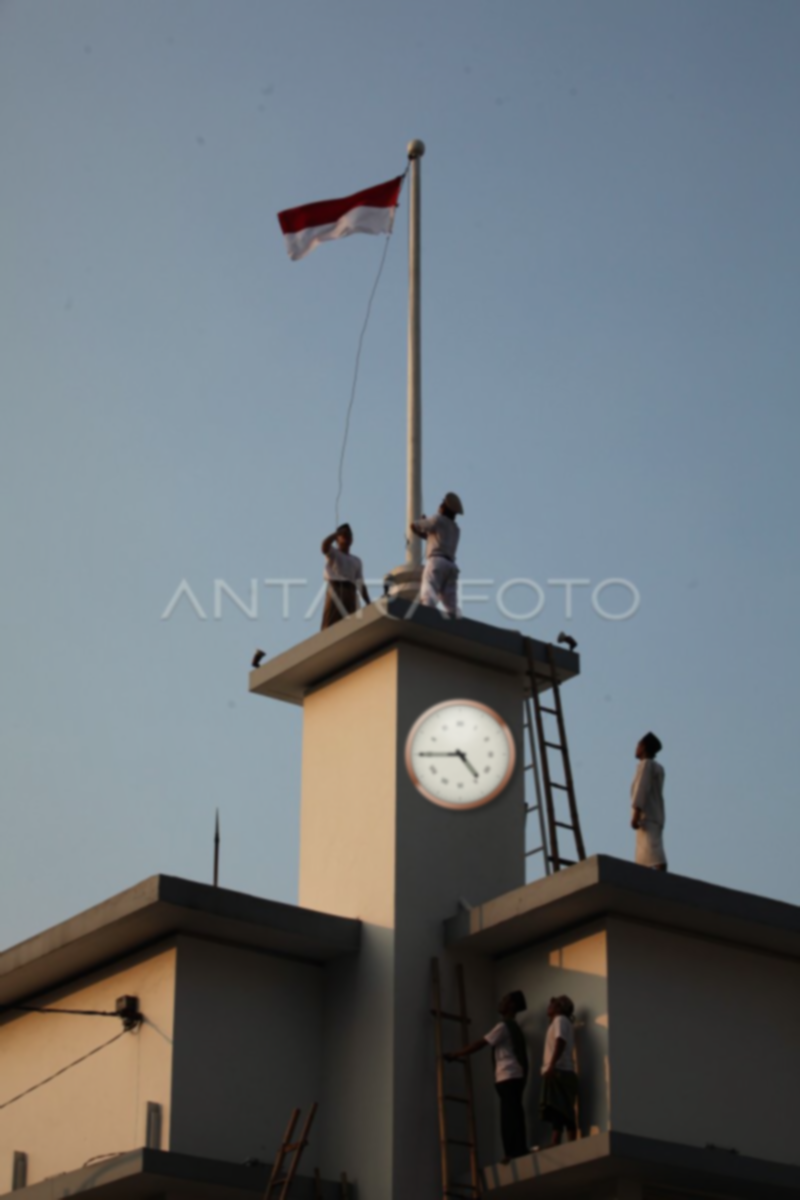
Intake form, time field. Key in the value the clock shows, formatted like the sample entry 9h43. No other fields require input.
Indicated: 4h45
